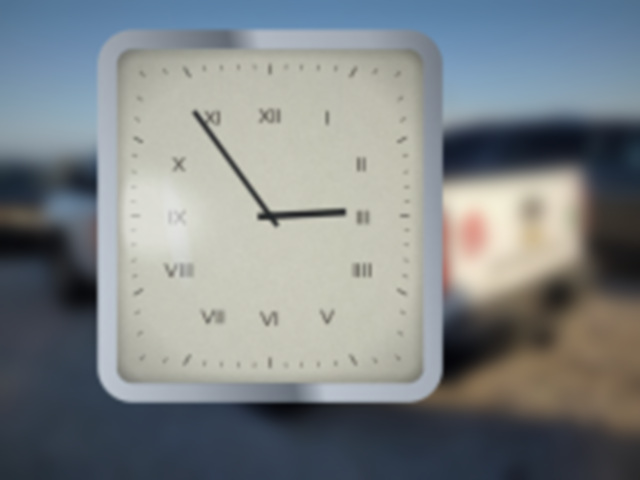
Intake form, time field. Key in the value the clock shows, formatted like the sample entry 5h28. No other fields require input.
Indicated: 2h54
